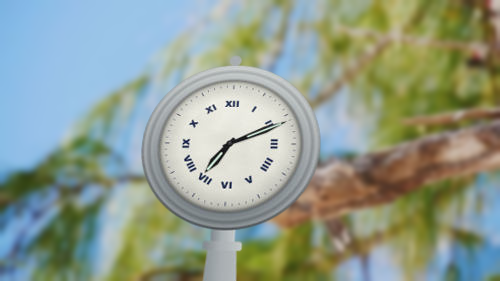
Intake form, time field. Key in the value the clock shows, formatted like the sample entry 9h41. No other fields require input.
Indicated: 7h11
